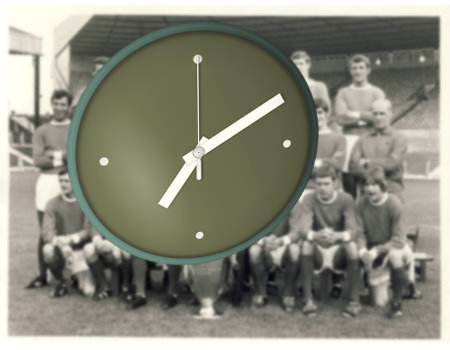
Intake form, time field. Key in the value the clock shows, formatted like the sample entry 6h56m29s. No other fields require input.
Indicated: 7h10m00s
